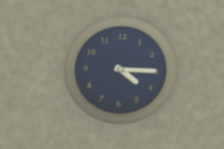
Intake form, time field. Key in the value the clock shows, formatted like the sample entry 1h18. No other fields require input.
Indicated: 4h15
